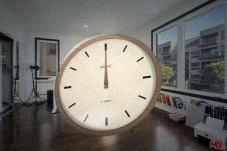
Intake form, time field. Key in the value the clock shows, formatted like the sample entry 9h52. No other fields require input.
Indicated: 12h00
